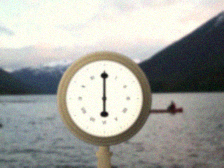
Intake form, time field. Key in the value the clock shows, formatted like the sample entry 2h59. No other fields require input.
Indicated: 6h00
